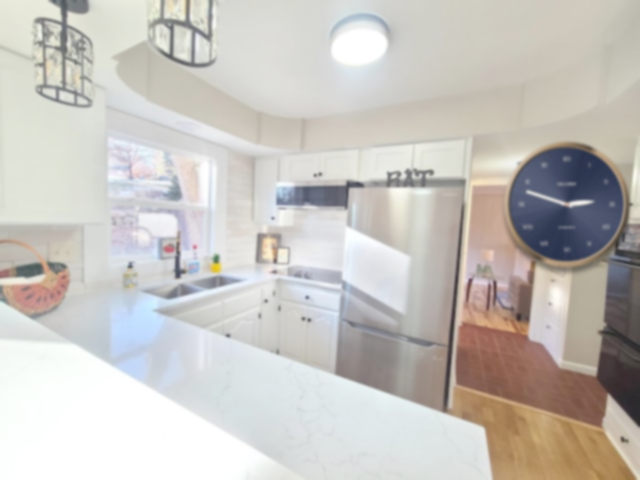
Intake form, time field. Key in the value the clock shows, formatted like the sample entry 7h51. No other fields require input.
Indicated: 2h48
